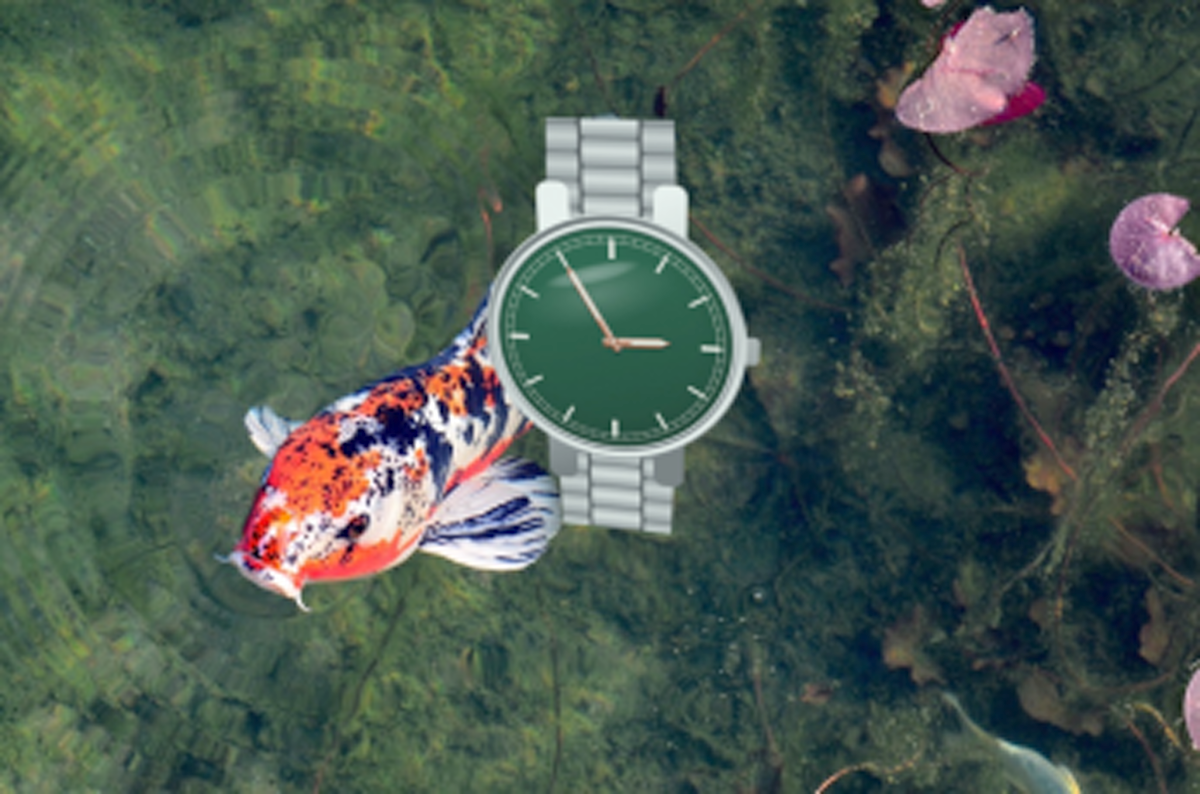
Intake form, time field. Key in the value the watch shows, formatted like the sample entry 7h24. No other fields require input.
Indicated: 2h55
